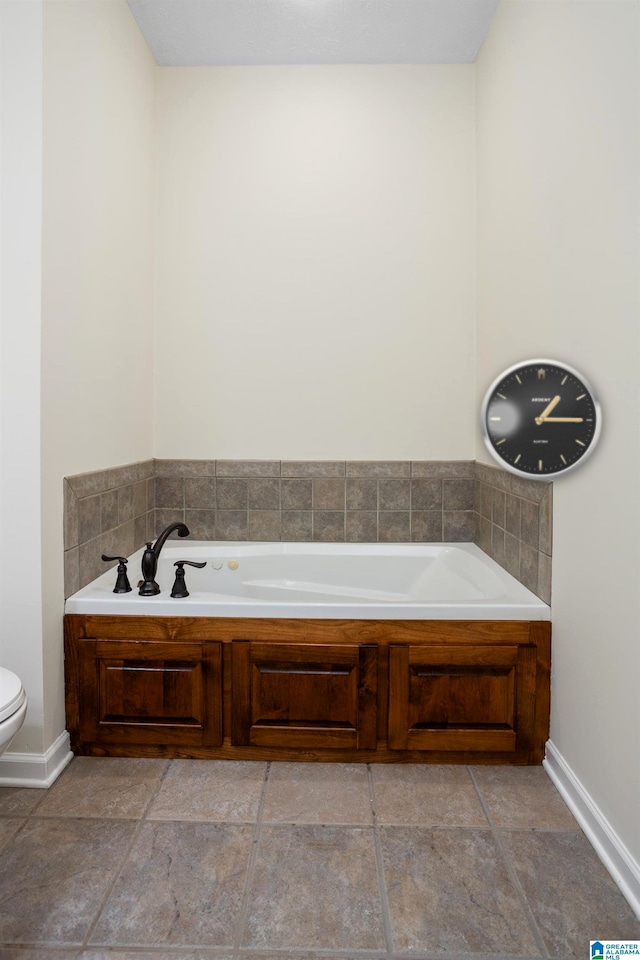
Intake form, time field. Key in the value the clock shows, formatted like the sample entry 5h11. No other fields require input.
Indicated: 1h15
